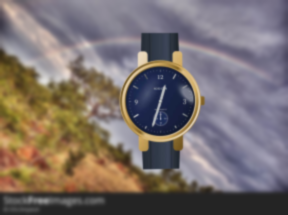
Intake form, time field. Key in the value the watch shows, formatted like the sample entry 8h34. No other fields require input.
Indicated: 12h33
